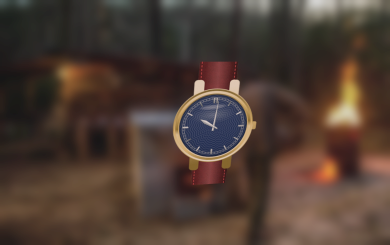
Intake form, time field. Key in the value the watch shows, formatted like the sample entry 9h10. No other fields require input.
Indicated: 10h01
